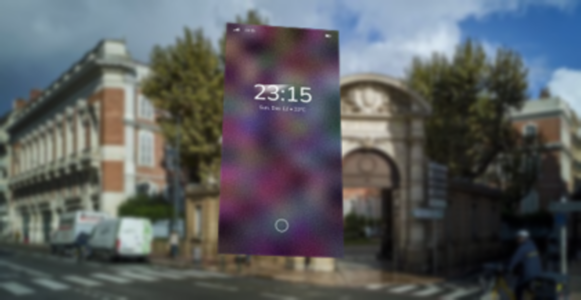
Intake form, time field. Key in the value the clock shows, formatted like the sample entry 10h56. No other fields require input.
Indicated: 23h15
